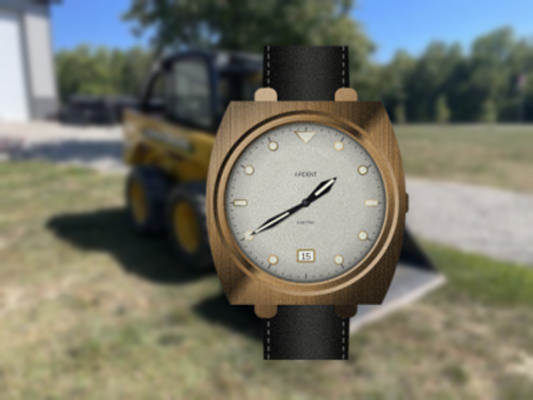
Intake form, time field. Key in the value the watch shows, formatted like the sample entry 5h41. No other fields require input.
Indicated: 1h40
